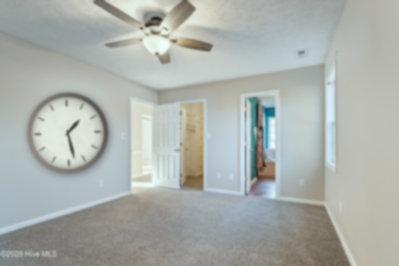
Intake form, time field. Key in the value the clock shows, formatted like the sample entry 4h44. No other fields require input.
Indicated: 1h28
